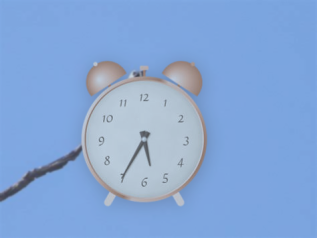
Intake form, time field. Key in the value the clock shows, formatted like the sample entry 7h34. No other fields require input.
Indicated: 5h35
